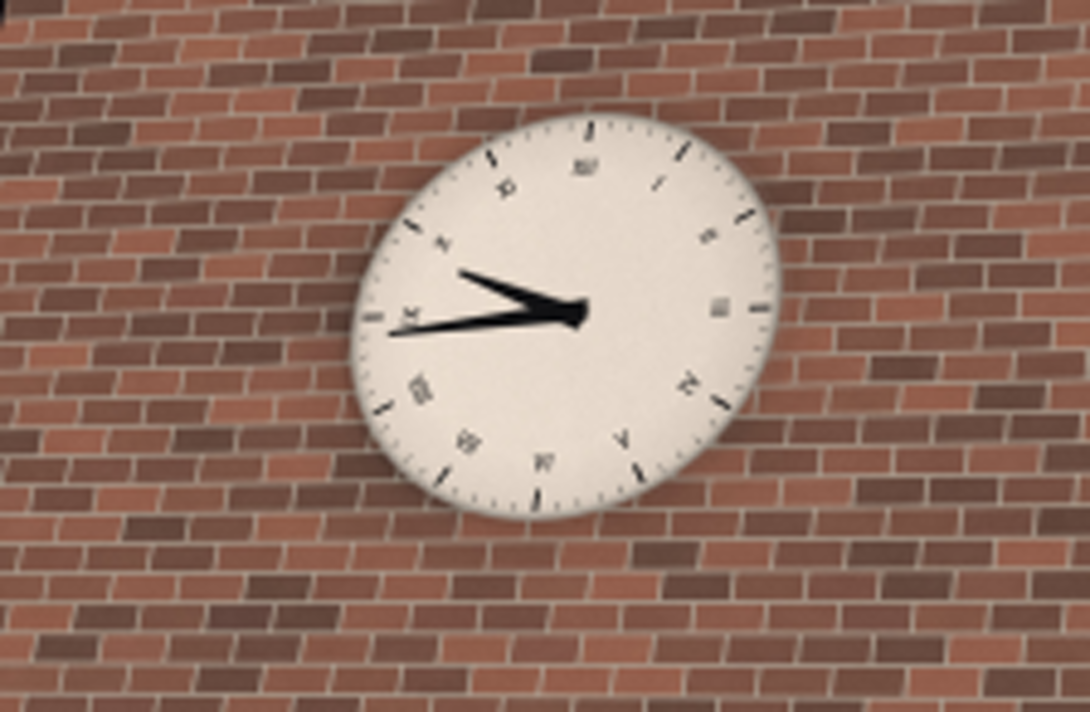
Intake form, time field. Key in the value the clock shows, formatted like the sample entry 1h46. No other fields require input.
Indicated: 9h44
